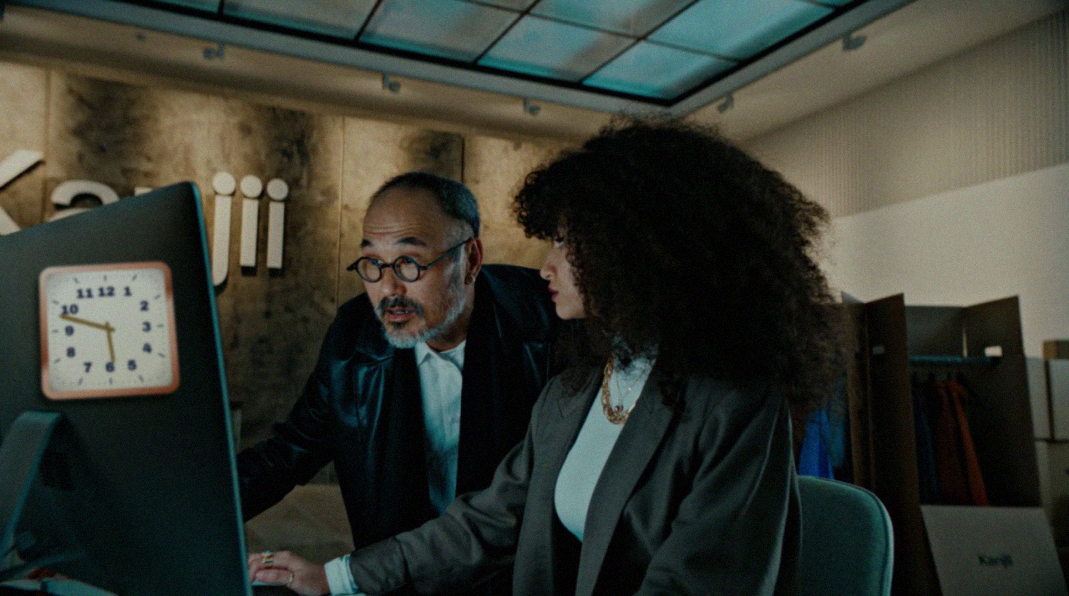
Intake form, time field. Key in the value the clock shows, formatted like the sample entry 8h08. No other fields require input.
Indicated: 5h48
